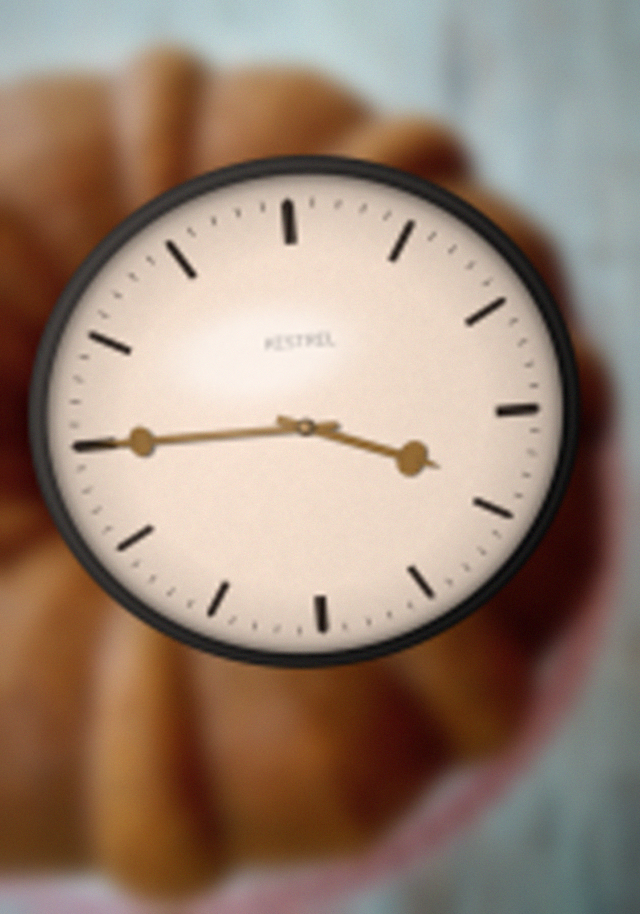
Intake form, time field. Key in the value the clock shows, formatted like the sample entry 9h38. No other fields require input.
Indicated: 3h45
